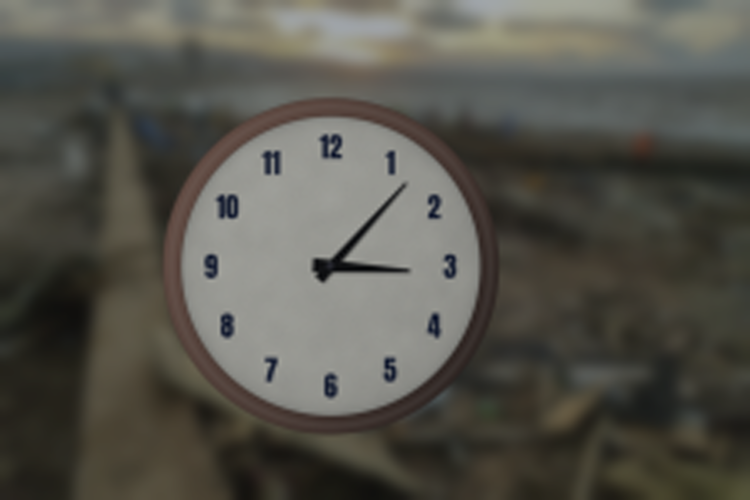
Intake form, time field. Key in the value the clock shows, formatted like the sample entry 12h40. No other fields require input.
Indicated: 3h07
